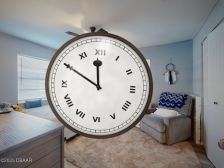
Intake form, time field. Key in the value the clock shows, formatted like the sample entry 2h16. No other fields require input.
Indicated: 11h50
